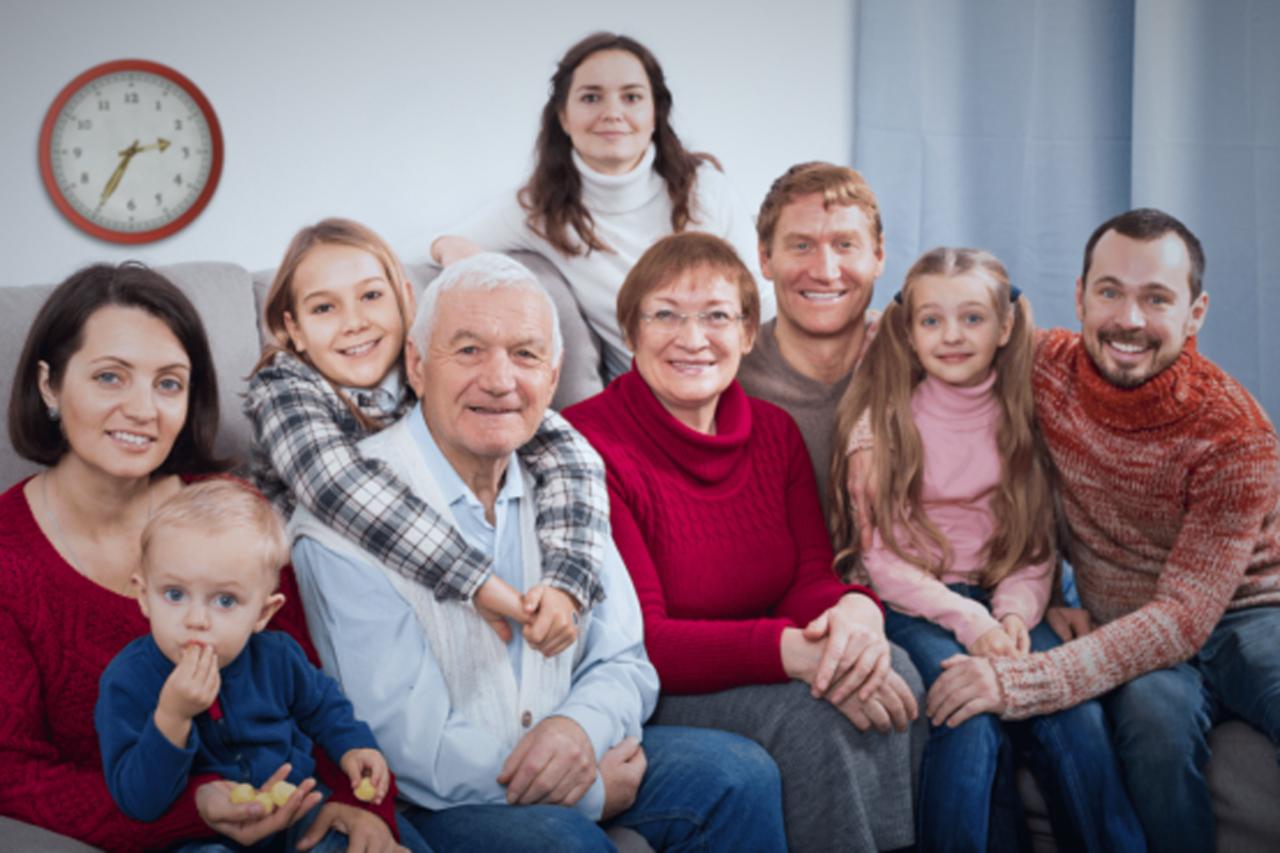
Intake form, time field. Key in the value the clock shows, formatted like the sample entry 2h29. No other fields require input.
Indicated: 2h35
